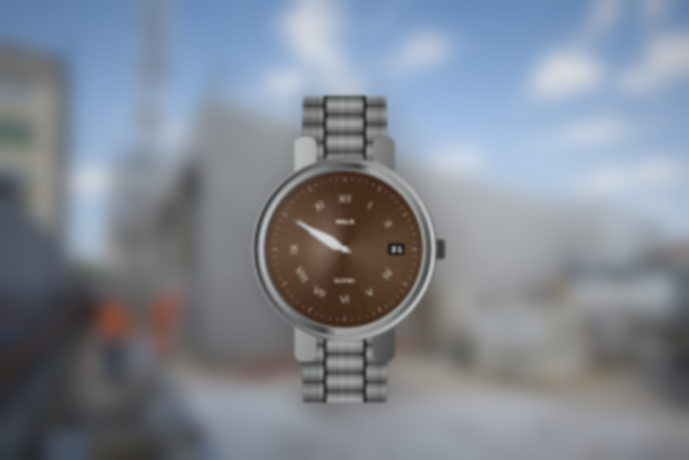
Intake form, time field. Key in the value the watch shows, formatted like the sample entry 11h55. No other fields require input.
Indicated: 9h50
